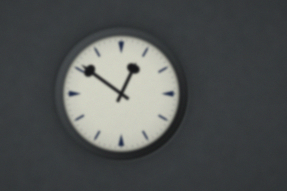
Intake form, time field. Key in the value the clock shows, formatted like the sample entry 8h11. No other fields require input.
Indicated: 12h51
